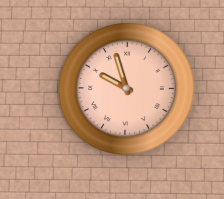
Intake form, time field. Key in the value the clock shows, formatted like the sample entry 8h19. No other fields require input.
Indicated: 9h57
